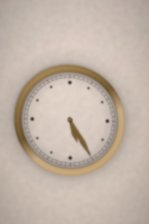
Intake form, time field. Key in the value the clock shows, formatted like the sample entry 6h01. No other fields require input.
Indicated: 5h25
